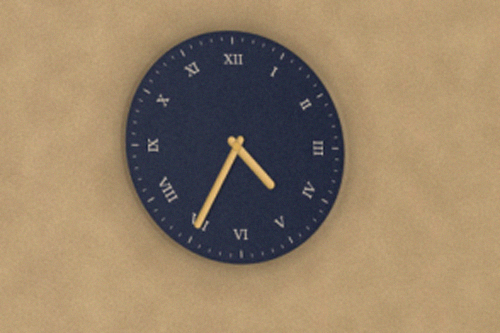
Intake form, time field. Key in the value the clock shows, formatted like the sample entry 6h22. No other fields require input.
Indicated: 4h35
